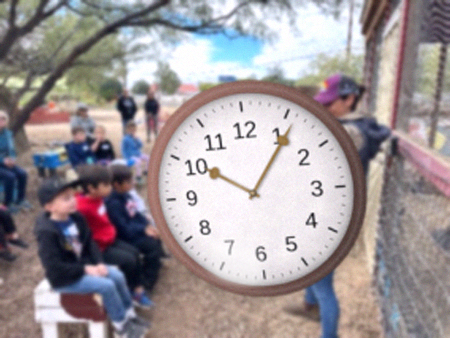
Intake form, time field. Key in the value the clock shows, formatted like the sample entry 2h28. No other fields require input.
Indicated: 10h06
